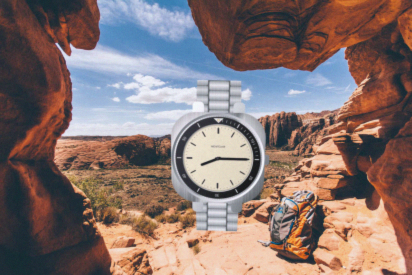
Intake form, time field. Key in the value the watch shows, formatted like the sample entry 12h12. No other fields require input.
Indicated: 8h15
